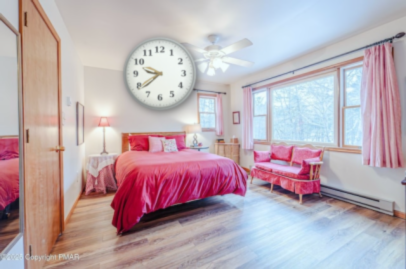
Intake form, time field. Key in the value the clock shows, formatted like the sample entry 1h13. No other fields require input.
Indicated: 9h39
